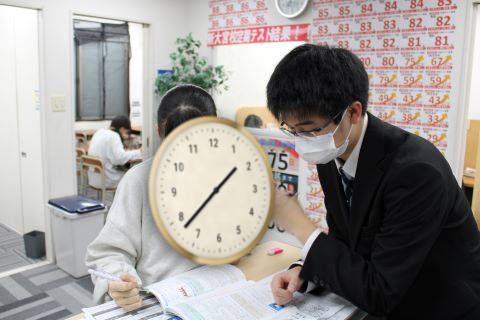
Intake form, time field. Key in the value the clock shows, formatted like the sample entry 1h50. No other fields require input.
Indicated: 1h38
